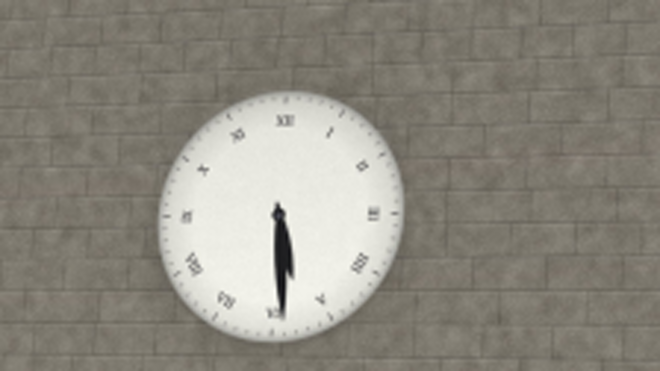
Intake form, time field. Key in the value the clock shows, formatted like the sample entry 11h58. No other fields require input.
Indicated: 5h29
